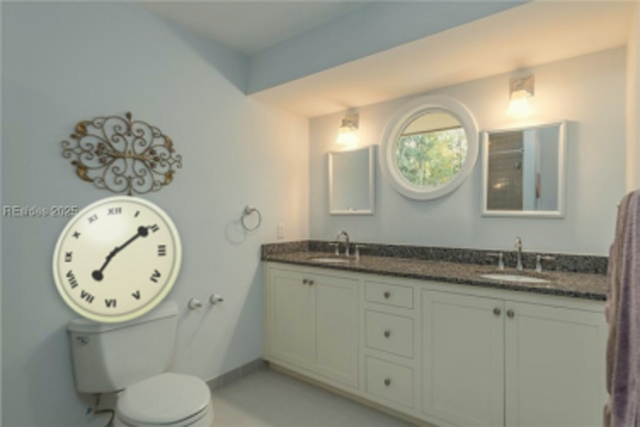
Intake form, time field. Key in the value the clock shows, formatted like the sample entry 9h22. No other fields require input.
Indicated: 7h09
